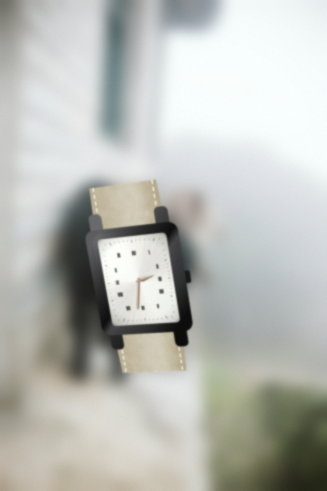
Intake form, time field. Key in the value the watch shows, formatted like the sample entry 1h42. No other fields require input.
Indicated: 2h32
